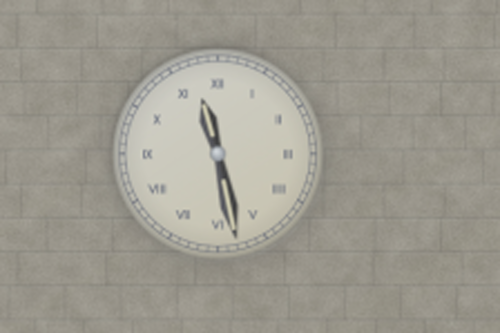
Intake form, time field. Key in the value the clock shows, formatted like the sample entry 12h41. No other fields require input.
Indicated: 11h28
